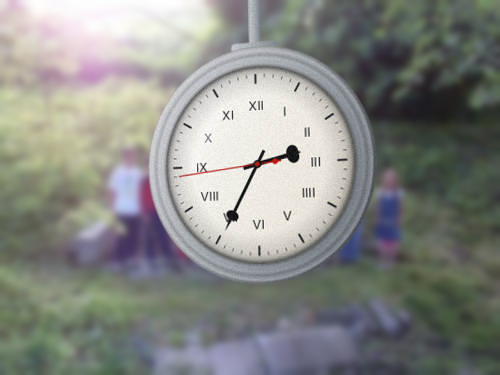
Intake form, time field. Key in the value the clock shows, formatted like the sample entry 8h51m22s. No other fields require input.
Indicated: 2h34m44s
